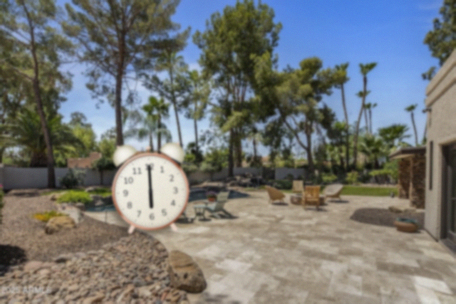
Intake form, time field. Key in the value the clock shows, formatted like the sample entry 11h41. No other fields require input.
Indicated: 6h00
